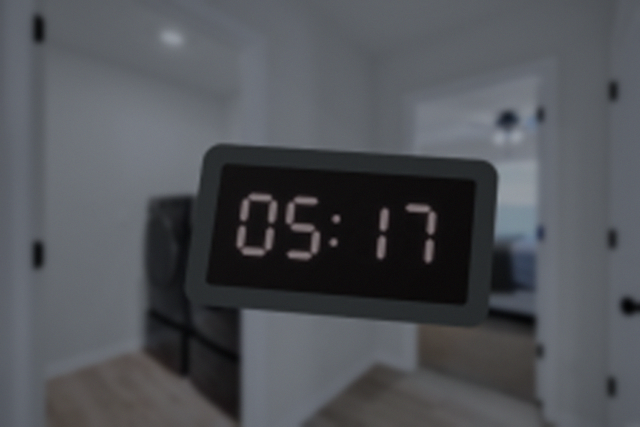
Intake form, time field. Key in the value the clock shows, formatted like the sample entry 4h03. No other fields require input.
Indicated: 5h17
